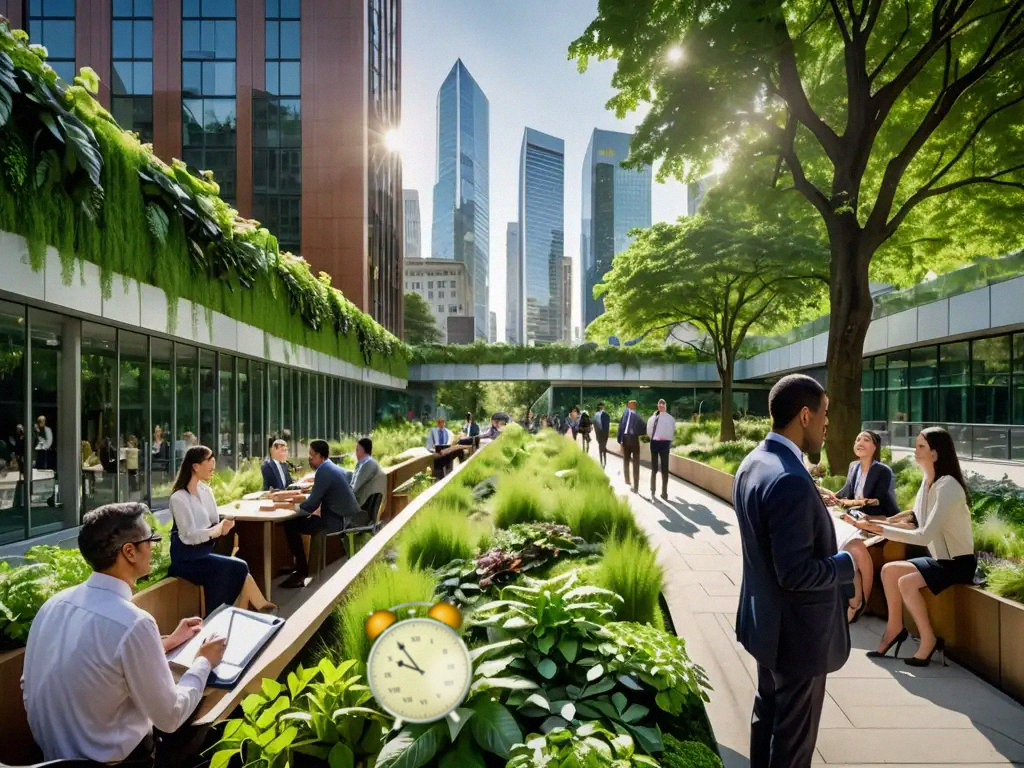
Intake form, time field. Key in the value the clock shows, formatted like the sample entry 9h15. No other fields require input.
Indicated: 9h55
